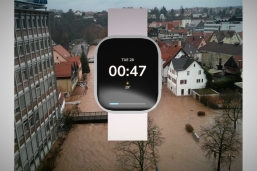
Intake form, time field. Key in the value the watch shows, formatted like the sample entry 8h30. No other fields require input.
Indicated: 0h47
